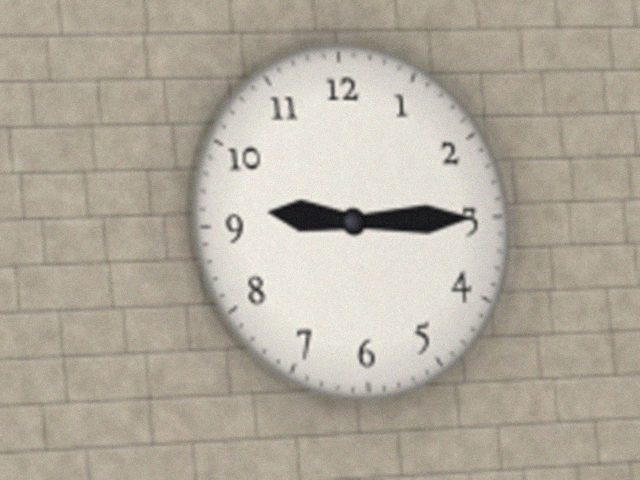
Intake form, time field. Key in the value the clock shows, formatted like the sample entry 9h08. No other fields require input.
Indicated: 9h15
